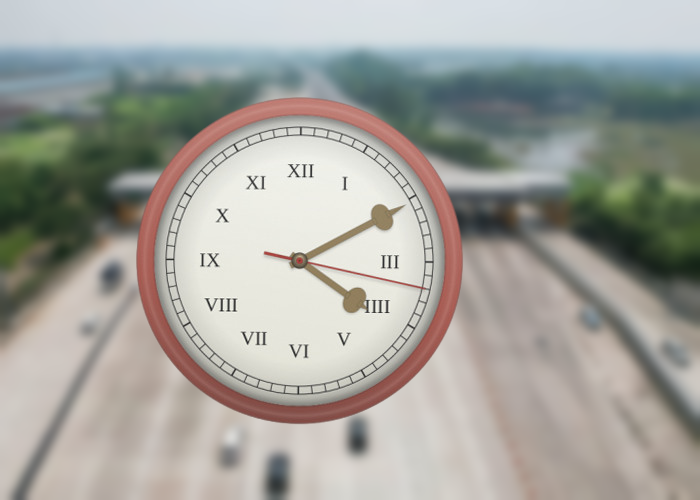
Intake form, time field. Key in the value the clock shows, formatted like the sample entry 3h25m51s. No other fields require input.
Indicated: 4h10m17s
